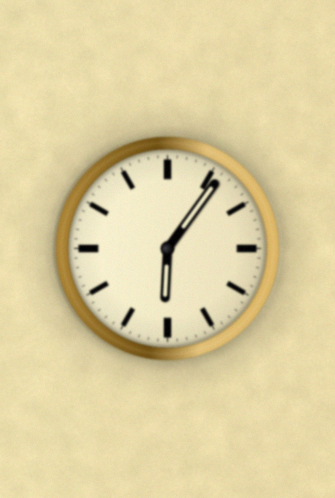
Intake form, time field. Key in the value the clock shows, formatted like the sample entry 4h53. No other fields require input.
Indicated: 6h06
